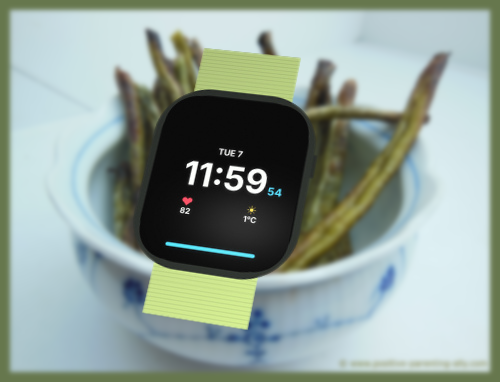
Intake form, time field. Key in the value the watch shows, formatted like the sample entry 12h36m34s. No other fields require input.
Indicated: 11h59m54s
